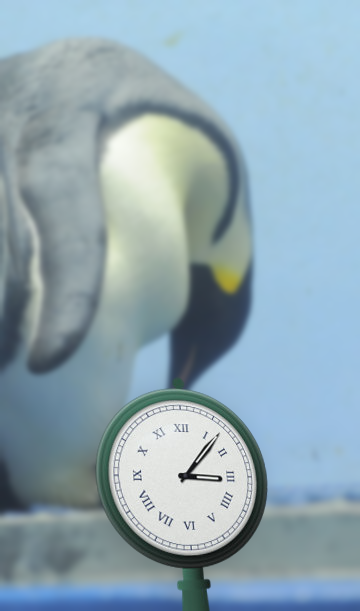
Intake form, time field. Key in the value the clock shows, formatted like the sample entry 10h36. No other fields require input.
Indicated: 3h07
